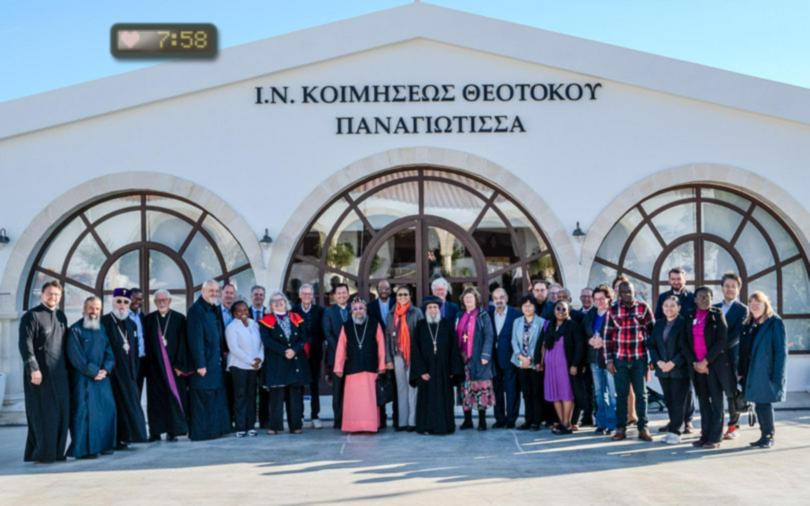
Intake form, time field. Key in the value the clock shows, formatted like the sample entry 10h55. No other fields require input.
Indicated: 7h58
